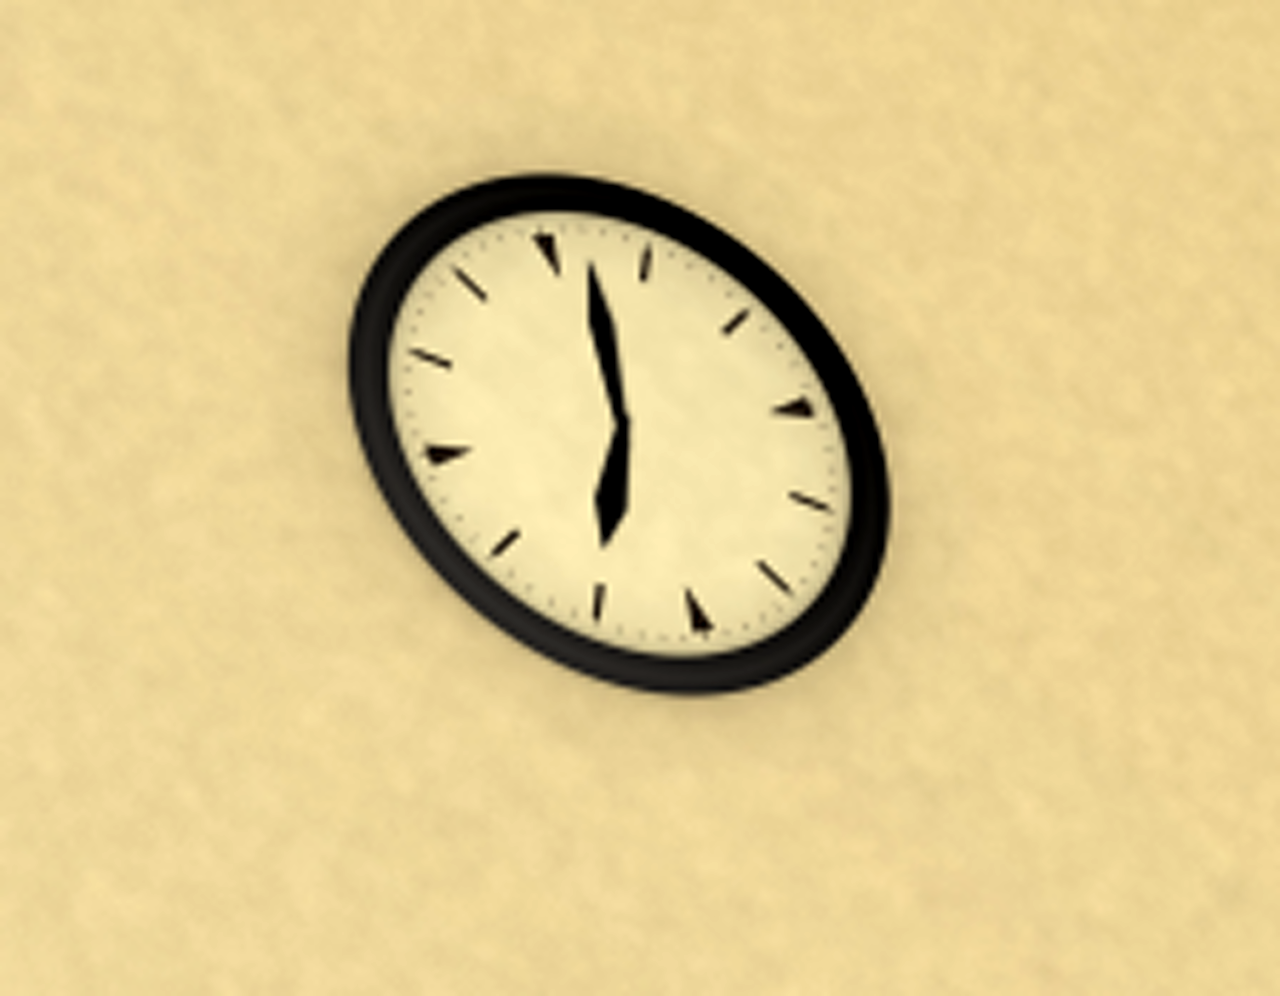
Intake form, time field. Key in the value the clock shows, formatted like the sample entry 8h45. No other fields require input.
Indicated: 7h02
